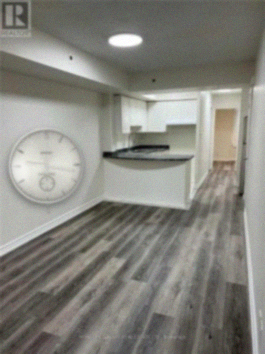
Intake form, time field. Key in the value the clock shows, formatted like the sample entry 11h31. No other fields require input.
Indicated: 9h17
